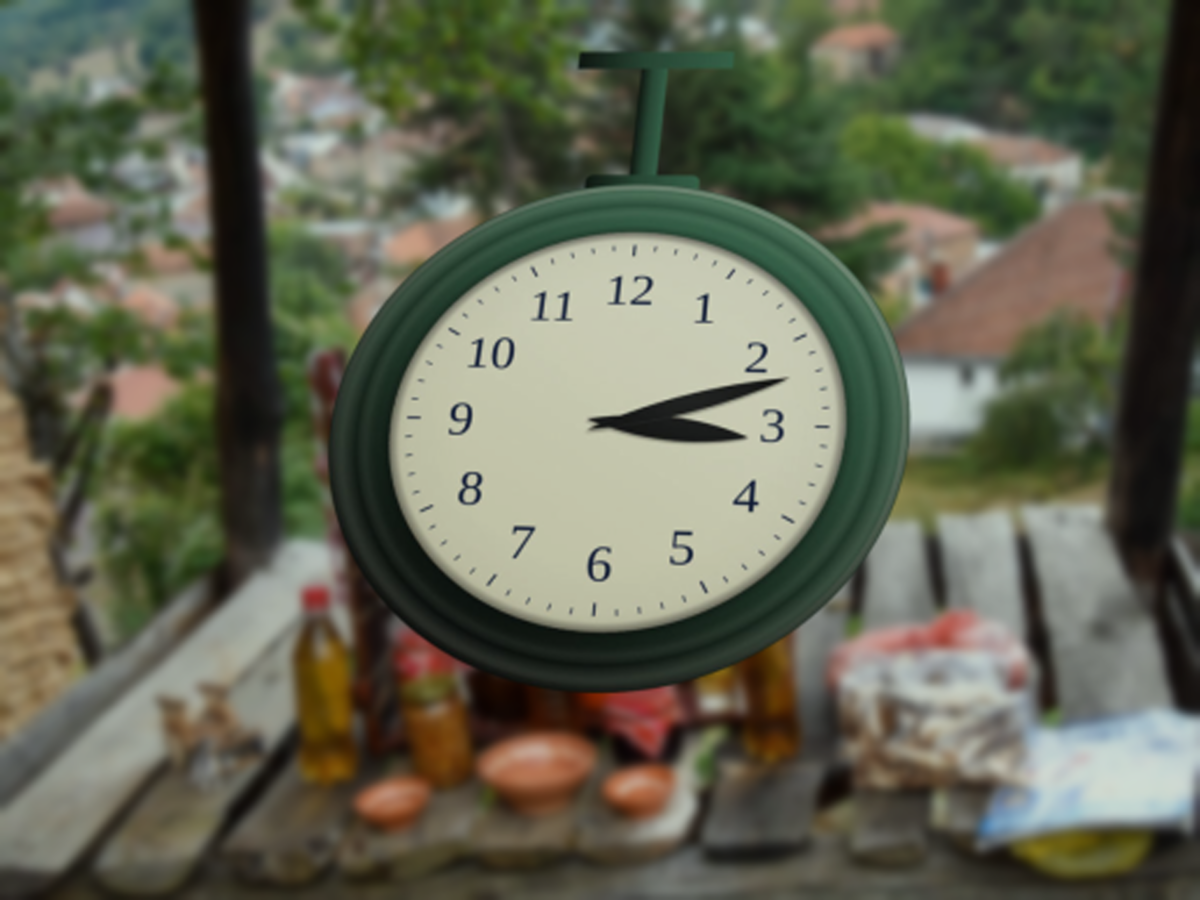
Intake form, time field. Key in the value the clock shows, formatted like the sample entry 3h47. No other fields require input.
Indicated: 3h12
